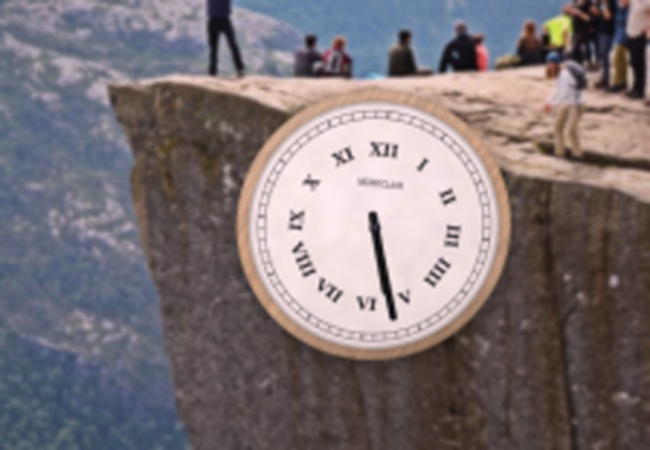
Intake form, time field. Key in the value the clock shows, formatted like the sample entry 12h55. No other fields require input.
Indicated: 5h27
